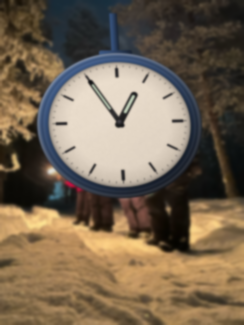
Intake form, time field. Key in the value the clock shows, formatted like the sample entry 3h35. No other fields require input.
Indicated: 12h55
